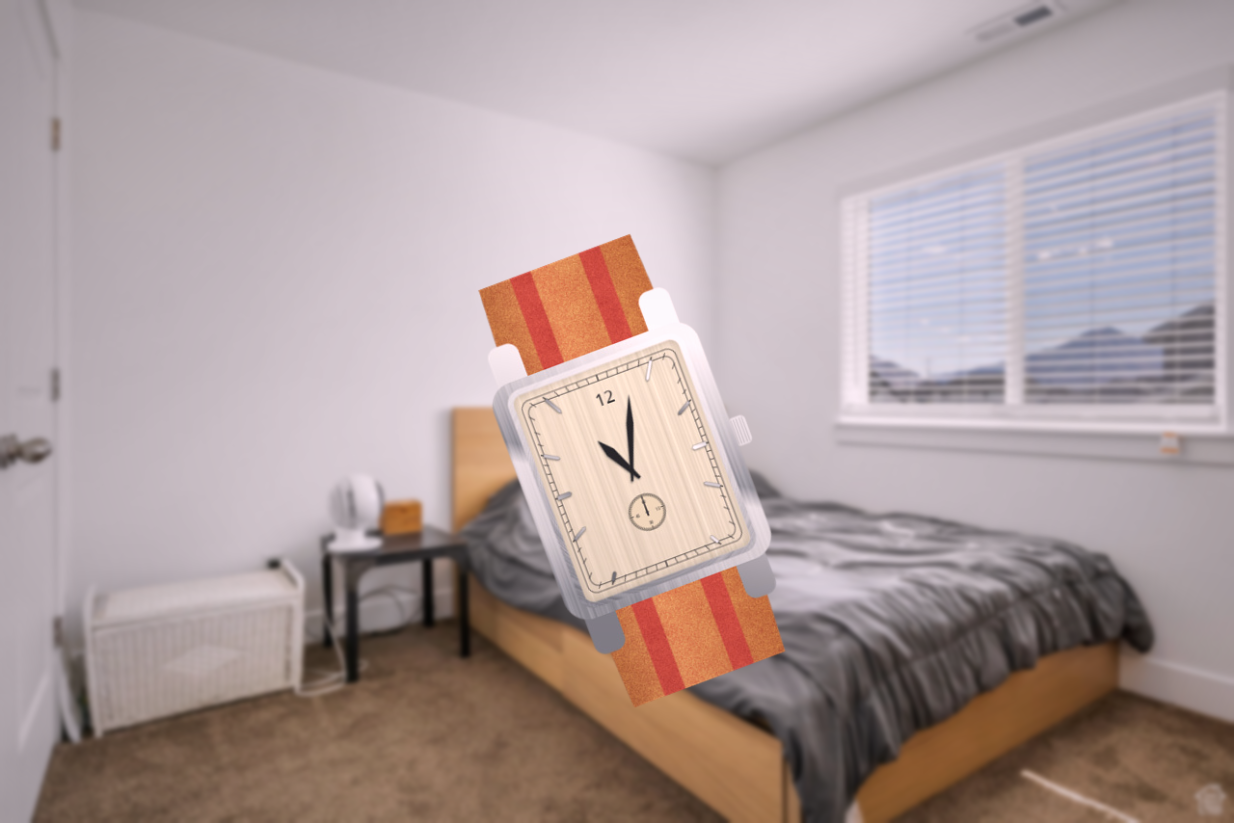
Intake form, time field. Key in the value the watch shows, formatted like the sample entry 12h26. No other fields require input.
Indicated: 11h03
